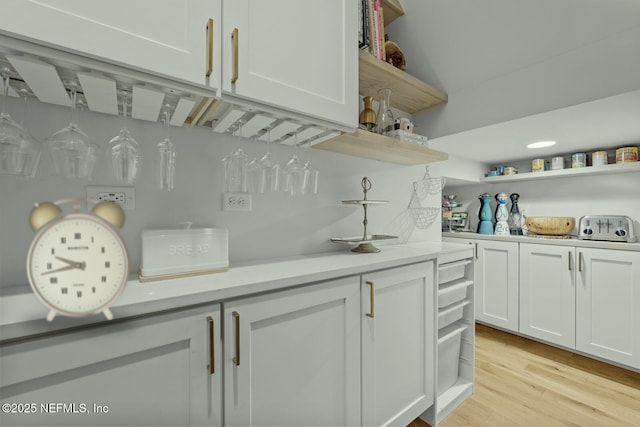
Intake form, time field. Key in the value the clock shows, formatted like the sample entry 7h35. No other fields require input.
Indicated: 9h43
